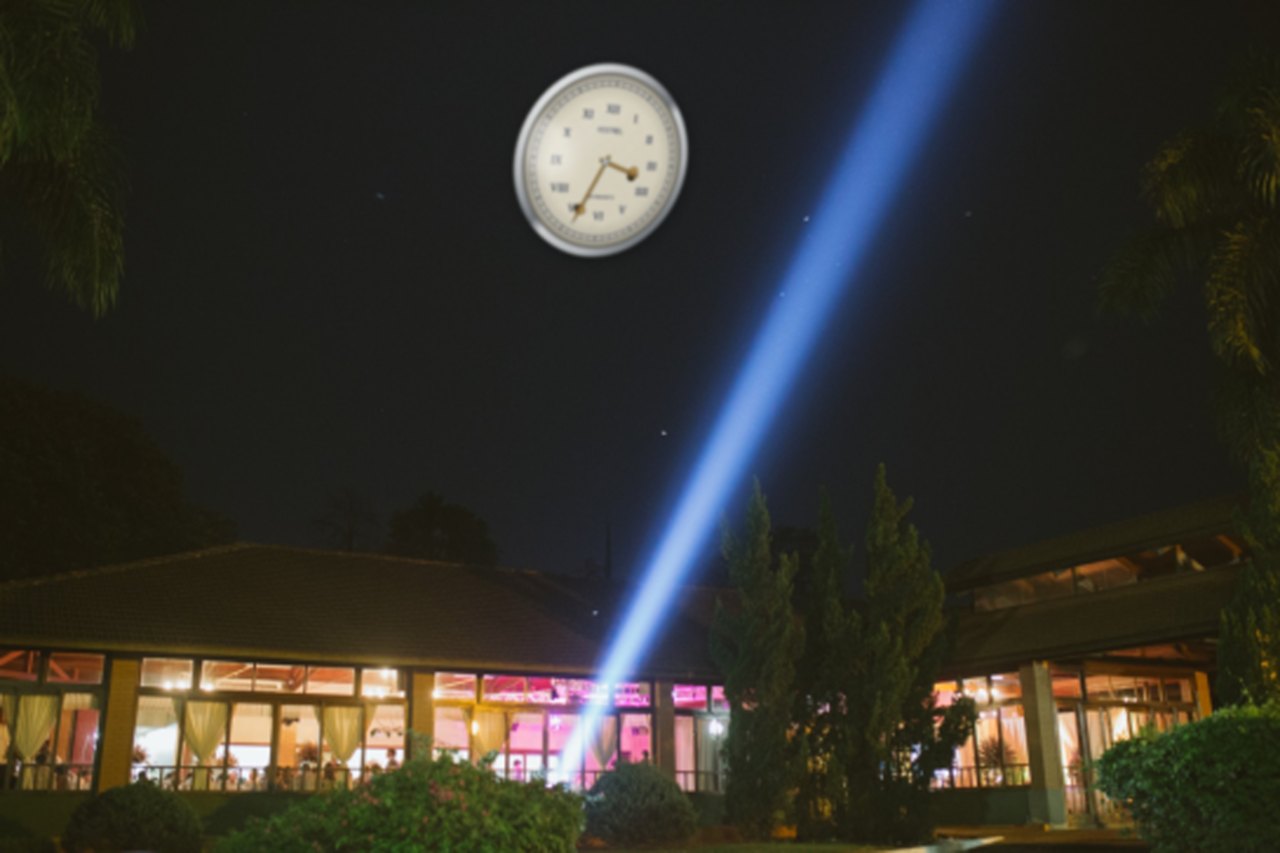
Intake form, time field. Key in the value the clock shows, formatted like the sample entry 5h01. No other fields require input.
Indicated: 3h34
